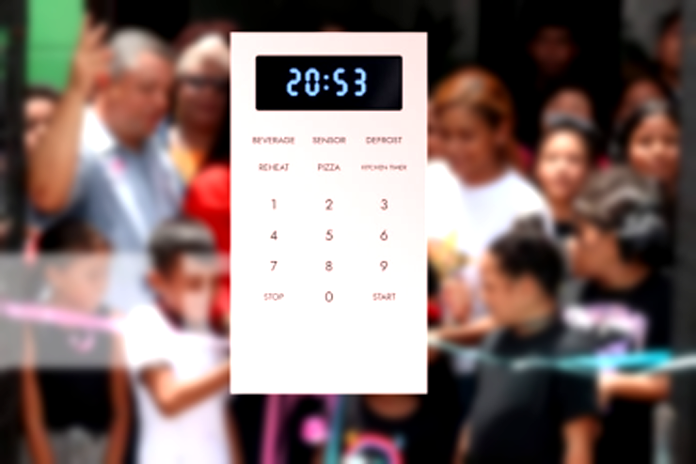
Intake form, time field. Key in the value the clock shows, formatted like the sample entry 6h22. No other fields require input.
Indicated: 20h53
